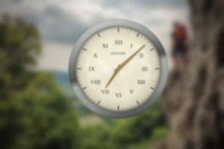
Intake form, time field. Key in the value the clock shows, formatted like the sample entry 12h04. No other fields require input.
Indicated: 7h08
